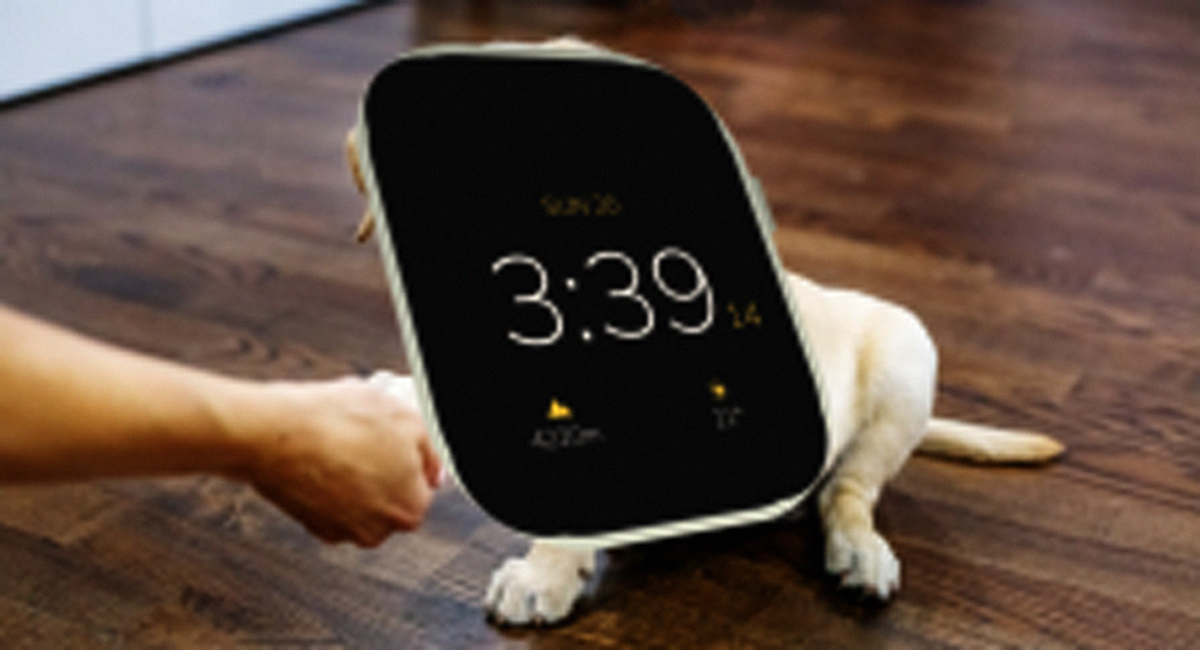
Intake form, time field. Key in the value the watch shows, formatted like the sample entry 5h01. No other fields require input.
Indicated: 3h39
